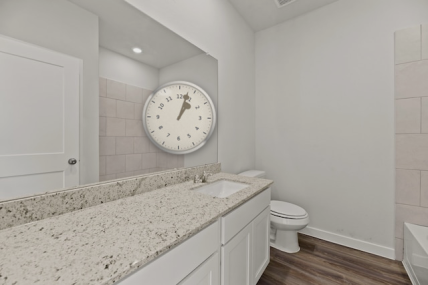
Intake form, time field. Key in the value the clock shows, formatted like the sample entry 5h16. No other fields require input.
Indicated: 1h03
